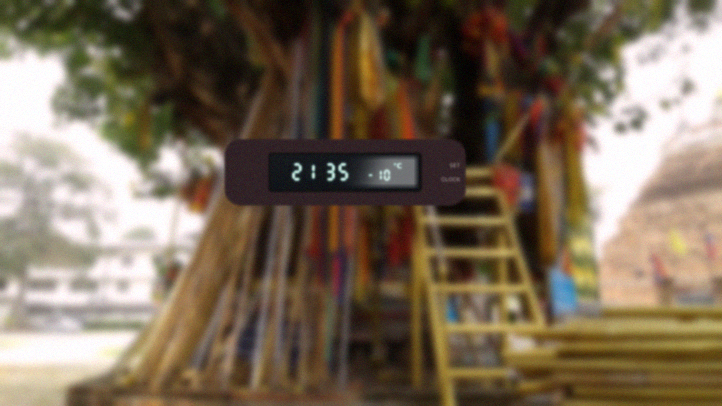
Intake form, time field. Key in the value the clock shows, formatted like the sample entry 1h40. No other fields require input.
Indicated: 21h35
